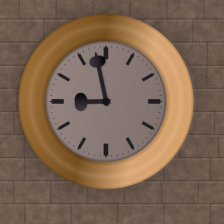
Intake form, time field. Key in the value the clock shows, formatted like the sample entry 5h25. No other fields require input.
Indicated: 8h58
